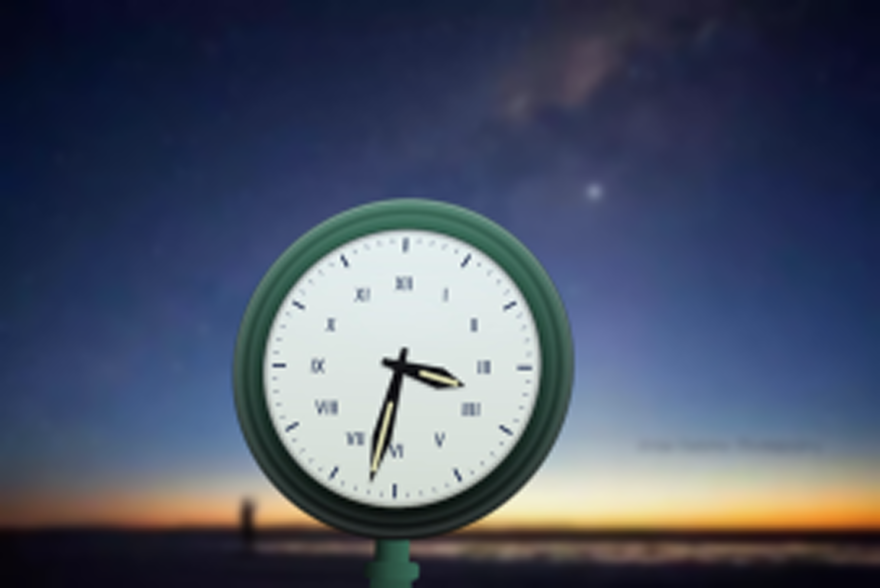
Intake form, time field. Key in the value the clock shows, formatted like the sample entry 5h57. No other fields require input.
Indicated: 3h32
